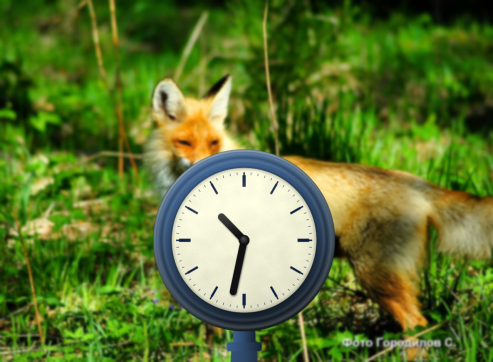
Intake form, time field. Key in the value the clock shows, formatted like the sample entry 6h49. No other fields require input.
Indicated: 10h32
